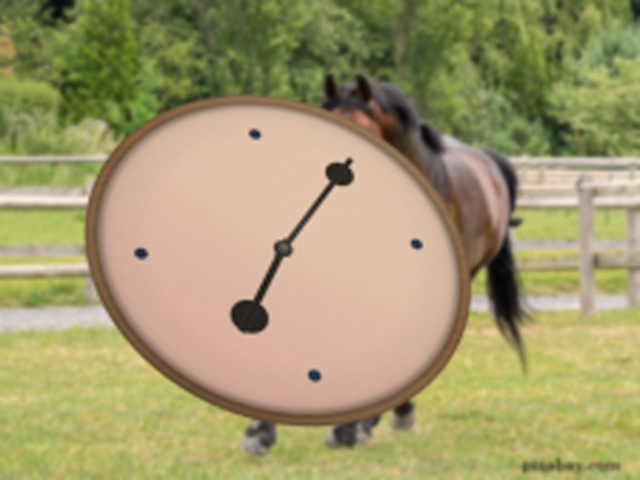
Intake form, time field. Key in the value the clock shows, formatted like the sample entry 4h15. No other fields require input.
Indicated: 7h07
